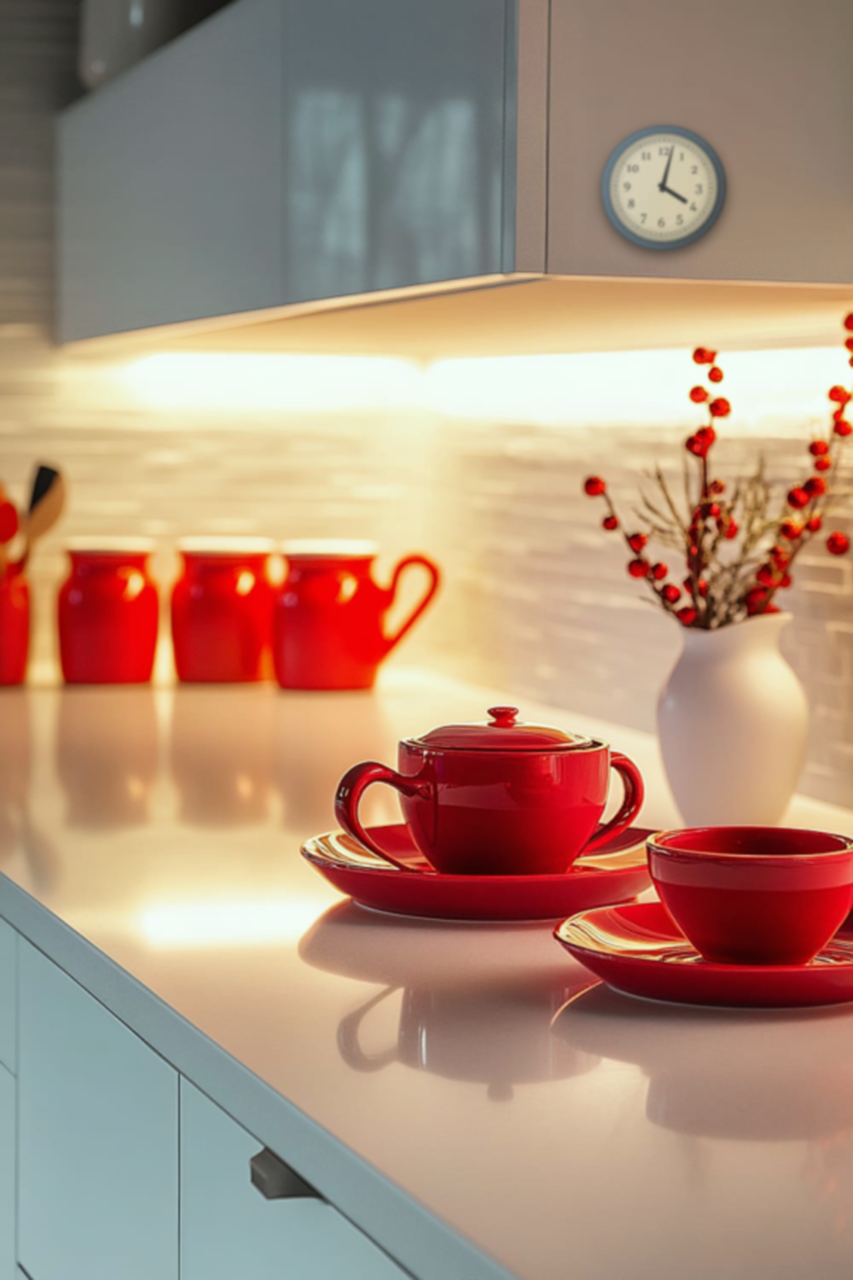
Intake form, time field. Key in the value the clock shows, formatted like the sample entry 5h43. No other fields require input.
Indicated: 4h02
